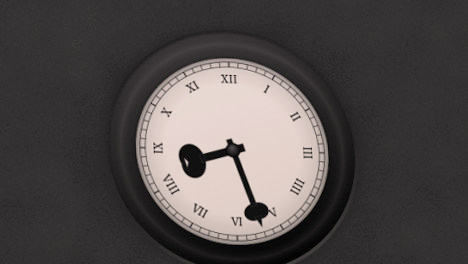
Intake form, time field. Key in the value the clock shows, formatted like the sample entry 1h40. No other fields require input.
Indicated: 8h27
